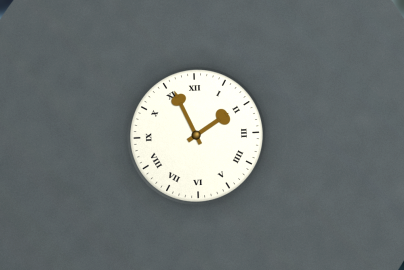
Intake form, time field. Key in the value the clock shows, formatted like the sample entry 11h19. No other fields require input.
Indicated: 1h56
